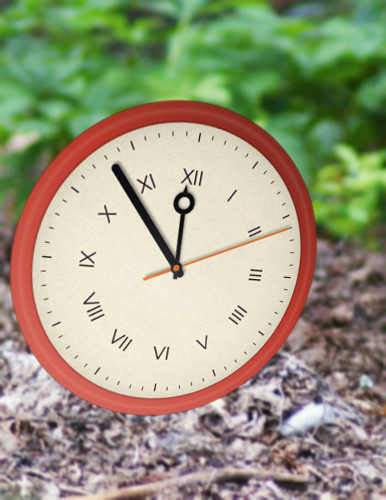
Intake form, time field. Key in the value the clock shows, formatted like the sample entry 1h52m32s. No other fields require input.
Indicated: 11h53m11s
